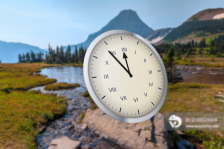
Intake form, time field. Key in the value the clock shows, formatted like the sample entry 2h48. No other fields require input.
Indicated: 11h54
